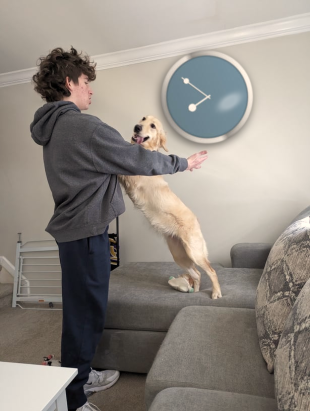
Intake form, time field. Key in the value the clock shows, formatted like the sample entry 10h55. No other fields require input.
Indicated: 7h51
